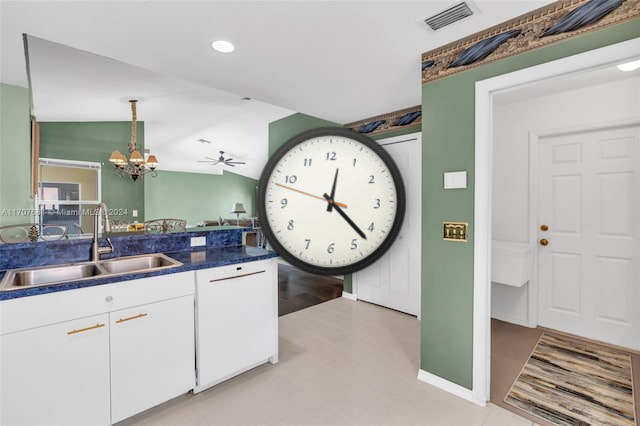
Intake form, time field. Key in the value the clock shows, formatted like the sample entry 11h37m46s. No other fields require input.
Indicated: 12h22m48s
